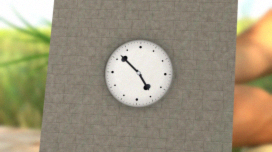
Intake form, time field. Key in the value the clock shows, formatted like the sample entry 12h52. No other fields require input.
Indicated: 4h52
